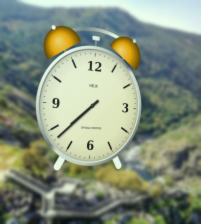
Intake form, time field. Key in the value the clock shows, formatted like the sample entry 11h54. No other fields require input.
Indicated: 7h38
